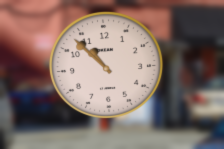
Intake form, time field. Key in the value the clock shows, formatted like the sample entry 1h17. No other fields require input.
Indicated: 10h53
